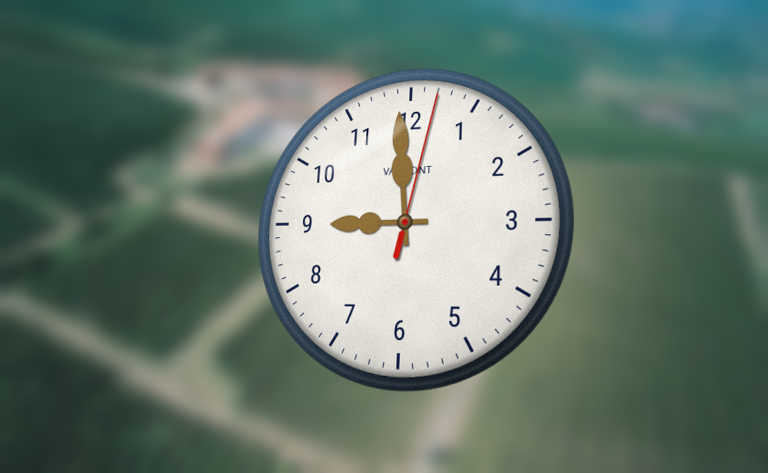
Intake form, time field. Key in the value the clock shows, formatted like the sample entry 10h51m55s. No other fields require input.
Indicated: 8h59m02s
